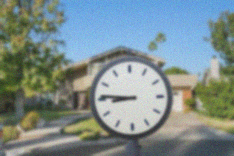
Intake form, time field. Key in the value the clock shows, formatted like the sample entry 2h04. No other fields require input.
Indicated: 8h46
